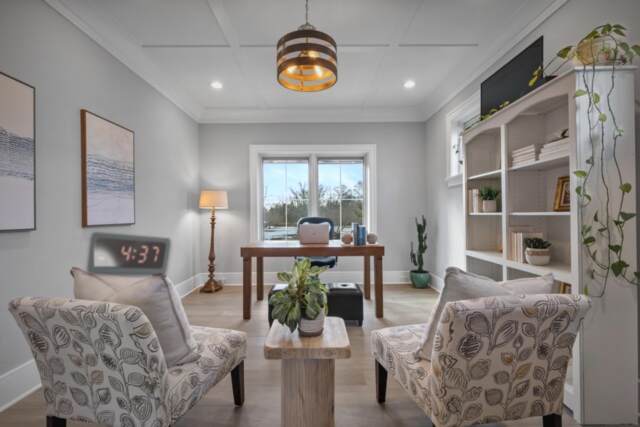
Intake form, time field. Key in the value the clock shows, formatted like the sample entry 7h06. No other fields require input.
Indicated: 4h37
